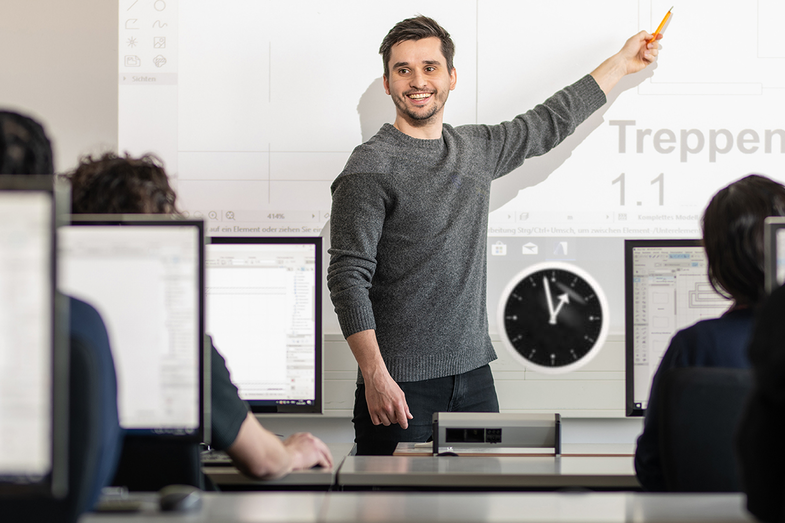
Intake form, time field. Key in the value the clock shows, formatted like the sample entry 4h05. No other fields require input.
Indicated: 12h58
